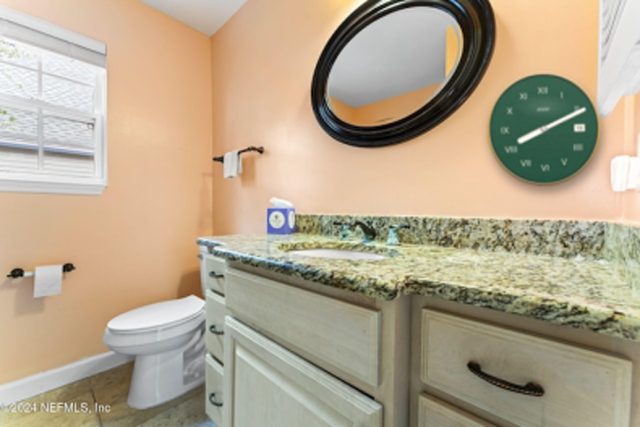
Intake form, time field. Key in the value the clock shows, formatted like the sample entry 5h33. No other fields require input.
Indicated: 8h11
